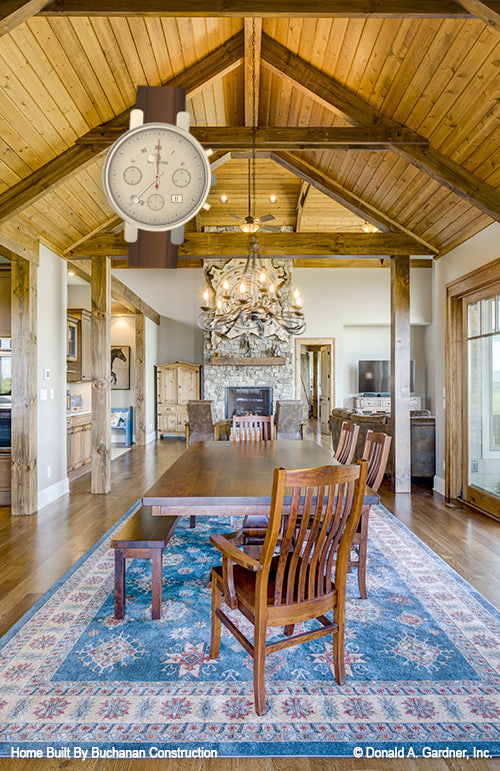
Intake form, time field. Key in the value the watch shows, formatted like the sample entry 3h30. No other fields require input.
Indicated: 11h37
